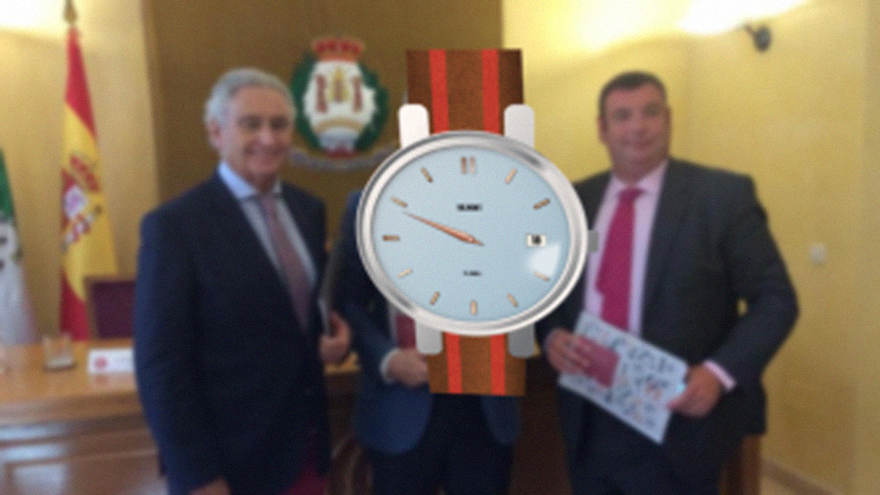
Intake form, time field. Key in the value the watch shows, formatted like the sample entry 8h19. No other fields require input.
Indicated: 9h49
